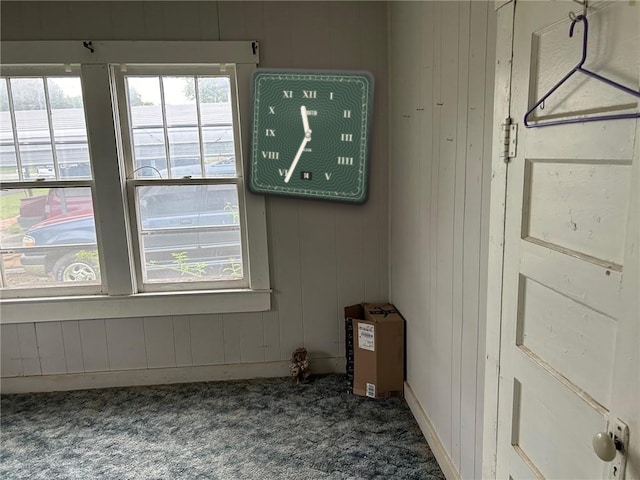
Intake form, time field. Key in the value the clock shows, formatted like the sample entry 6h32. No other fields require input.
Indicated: 11h34
